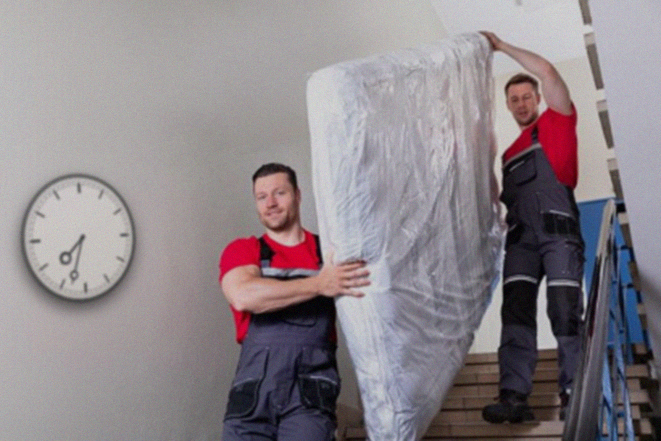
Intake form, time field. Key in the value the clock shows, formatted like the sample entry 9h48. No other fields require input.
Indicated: 7h33
